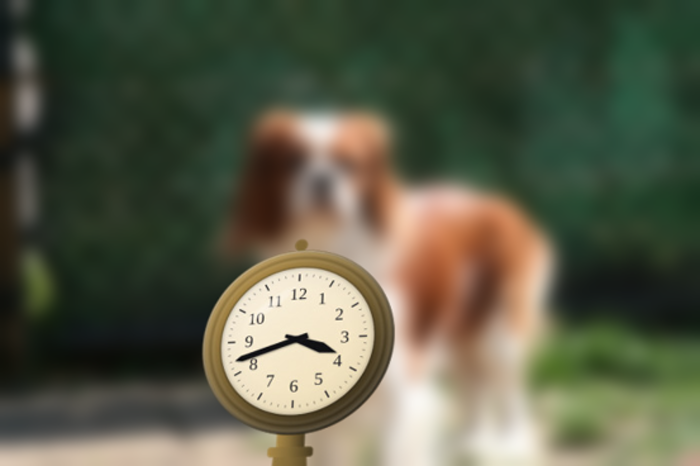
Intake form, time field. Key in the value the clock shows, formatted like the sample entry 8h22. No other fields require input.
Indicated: 3h42
